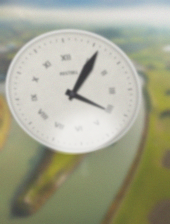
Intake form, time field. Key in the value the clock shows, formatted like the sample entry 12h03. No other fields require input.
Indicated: 4h06
